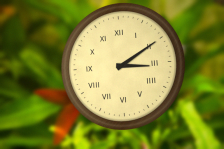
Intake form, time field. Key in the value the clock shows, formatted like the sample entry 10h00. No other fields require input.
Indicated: 3h10
